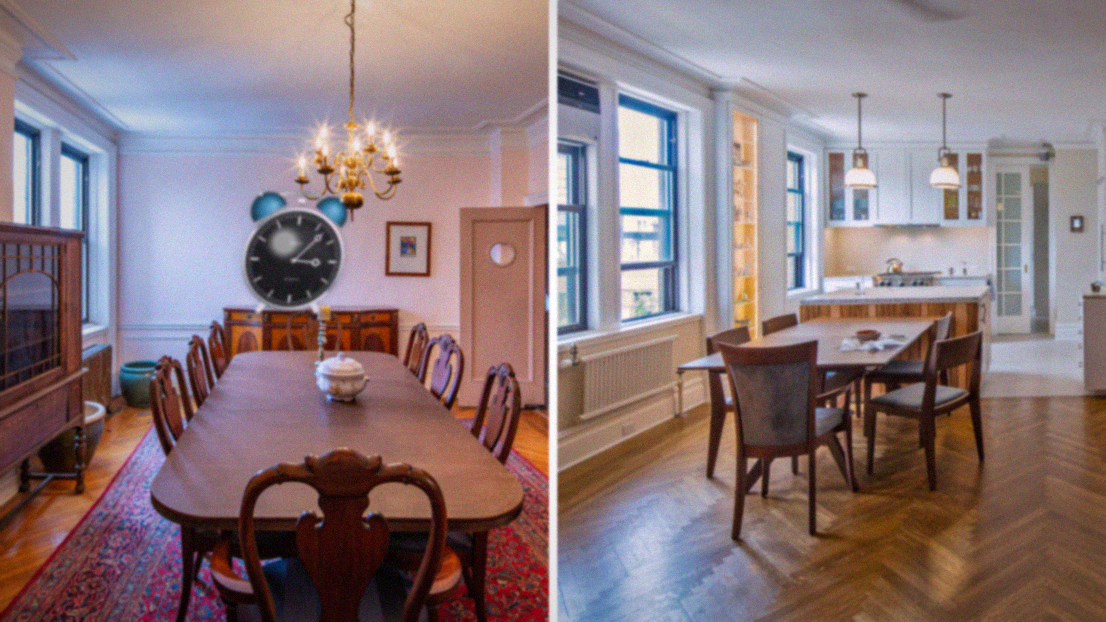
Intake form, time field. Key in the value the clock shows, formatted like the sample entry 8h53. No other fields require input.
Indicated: 3h07
